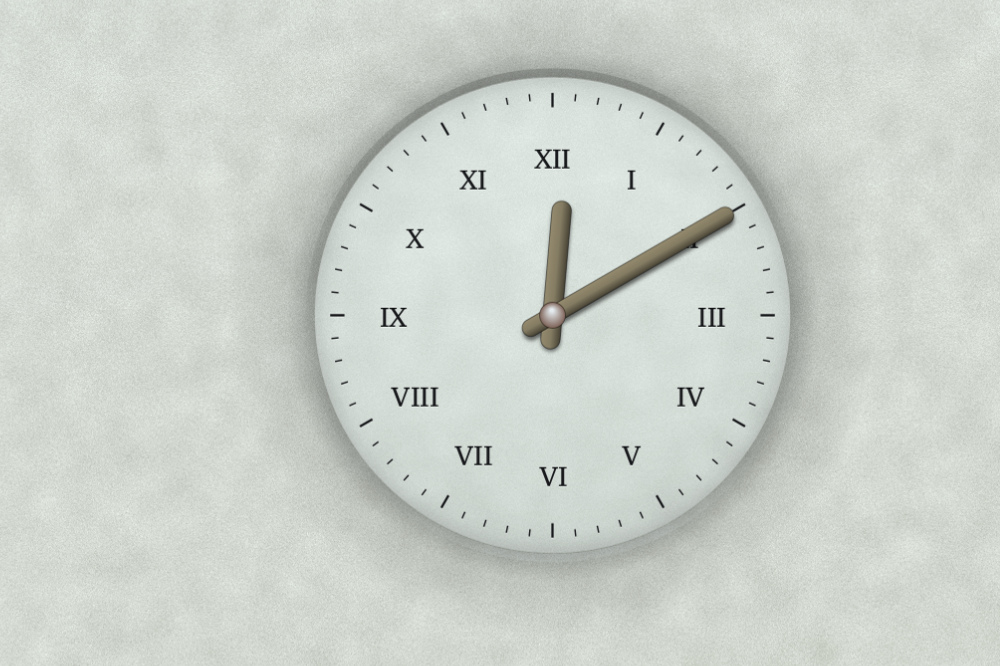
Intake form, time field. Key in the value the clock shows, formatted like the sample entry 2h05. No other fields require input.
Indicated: 12h10
